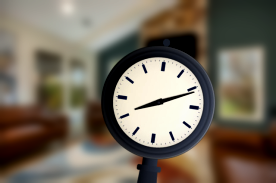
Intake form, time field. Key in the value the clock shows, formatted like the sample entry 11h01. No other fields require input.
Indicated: 8h11
